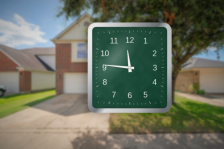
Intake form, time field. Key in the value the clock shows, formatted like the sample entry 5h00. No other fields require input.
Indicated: 11h46
